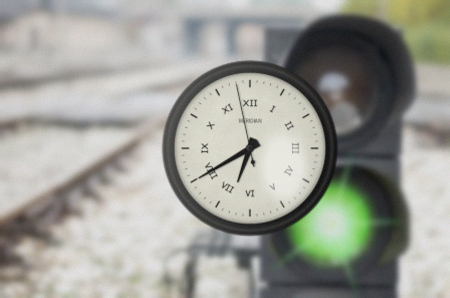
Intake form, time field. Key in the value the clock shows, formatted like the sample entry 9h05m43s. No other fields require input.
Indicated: 6h39m58s
